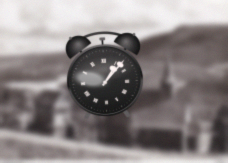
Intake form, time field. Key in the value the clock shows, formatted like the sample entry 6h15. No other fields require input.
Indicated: 1h07
